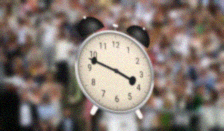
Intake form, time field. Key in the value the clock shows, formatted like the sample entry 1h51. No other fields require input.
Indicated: 3h48
